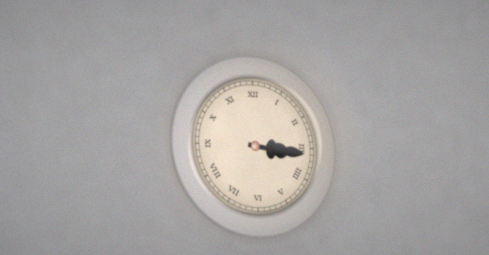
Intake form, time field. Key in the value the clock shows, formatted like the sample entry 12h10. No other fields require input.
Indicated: 3h16
